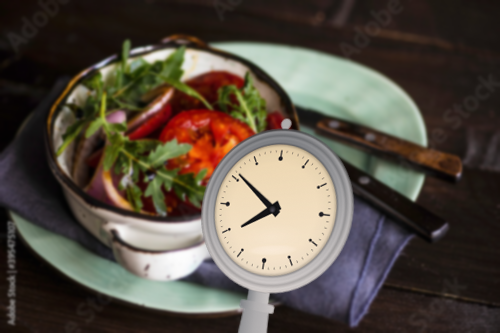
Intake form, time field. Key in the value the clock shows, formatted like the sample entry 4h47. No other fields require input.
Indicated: 7h51
